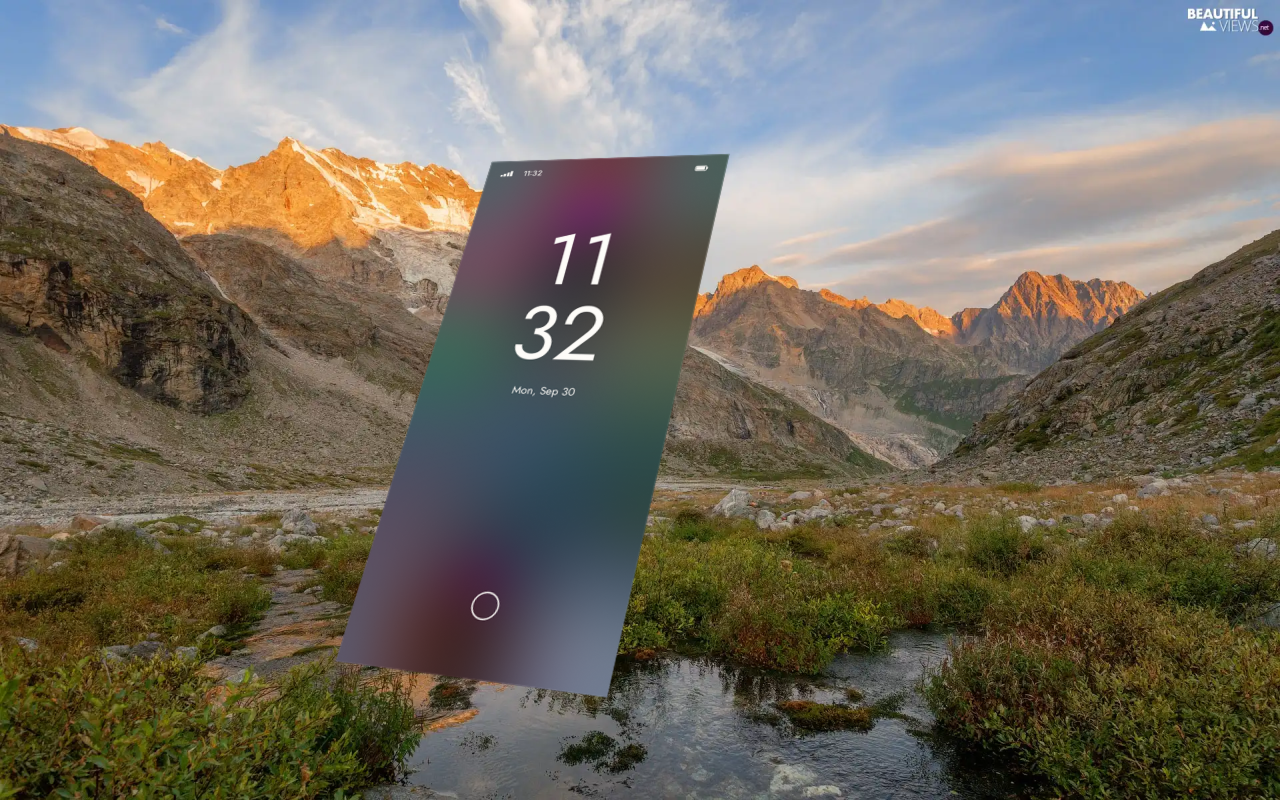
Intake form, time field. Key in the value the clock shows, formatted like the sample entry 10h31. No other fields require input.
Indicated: 11h32
